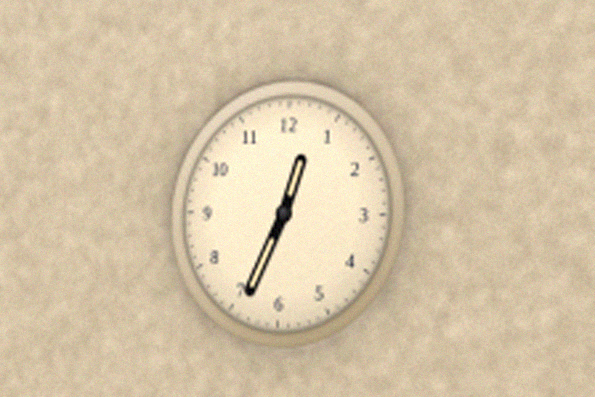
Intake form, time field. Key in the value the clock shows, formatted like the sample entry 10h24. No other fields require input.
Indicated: 12h34
